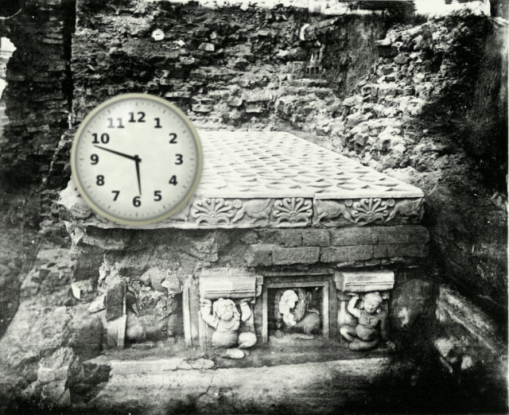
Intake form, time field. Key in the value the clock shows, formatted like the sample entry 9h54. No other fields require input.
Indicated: 5h48
